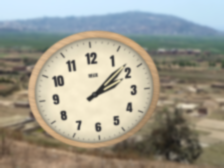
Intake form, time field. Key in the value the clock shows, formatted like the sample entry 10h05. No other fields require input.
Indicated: 2h08
